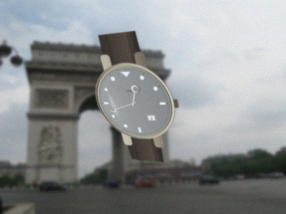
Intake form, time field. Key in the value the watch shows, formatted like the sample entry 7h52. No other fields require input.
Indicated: 12h42
